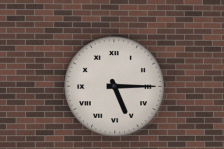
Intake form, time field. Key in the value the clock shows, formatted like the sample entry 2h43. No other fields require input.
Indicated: 5h15
